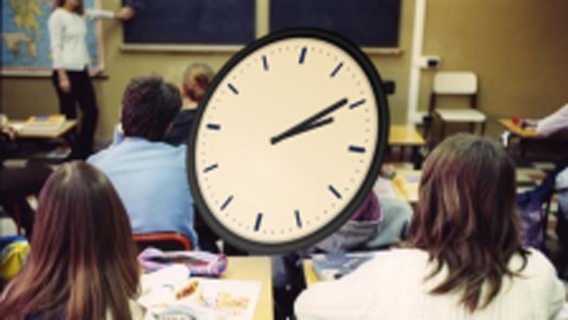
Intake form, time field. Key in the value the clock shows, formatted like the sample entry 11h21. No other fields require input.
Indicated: 2h09
